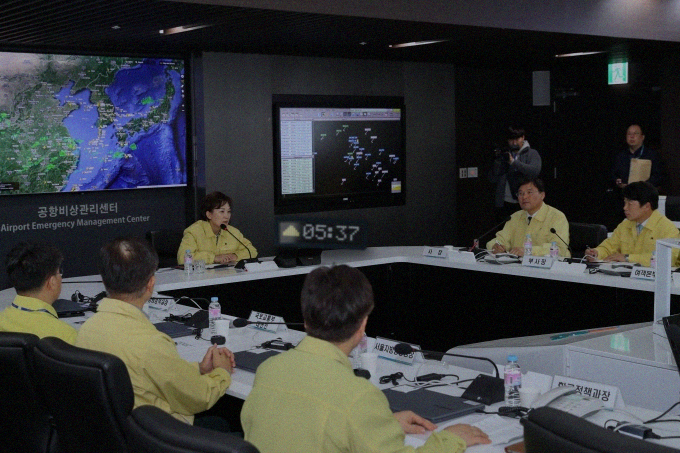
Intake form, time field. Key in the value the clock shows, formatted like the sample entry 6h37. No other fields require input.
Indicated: 5h37
